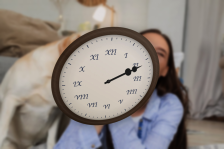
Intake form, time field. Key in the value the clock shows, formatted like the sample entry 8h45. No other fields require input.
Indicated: 2h11
